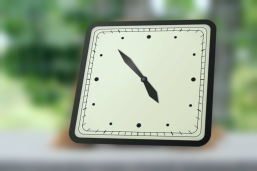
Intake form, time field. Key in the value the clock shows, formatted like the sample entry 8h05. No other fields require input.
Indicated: 4h53
